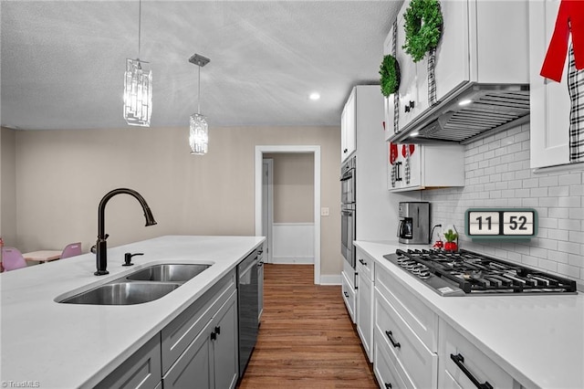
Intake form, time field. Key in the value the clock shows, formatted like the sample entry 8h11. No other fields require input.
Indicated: 11h52
